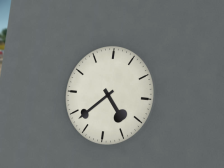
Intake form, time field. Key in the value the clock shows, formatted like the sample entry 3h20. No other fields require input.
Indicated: 4h38
